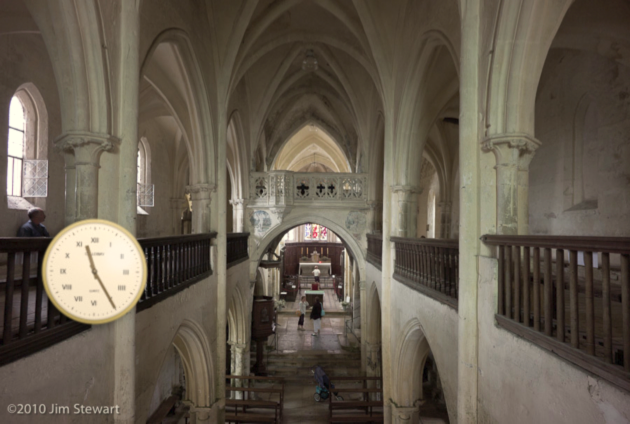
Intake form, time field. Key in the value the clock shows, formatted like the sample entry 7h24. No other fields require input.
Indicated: 11h25
